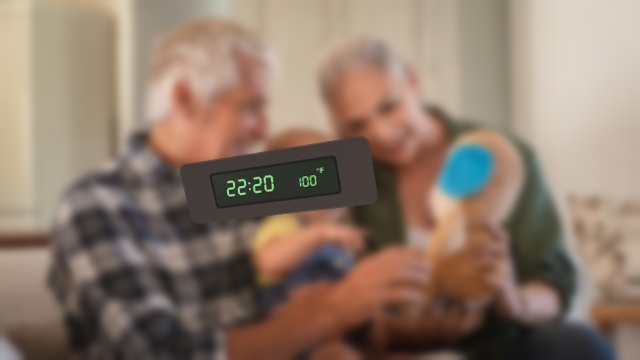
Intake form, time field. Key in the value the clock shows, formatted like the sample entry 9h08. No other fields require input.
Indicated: 22h20
